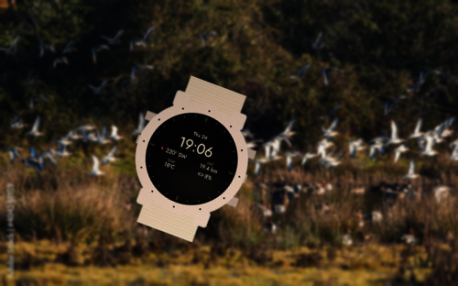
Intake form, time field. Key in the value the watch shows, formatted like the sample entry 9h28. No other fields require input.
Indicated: 19h06
